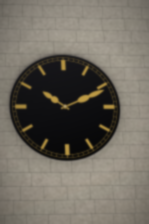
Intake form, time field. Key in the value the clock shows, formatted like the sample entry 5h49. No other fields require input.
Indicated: 10h11
